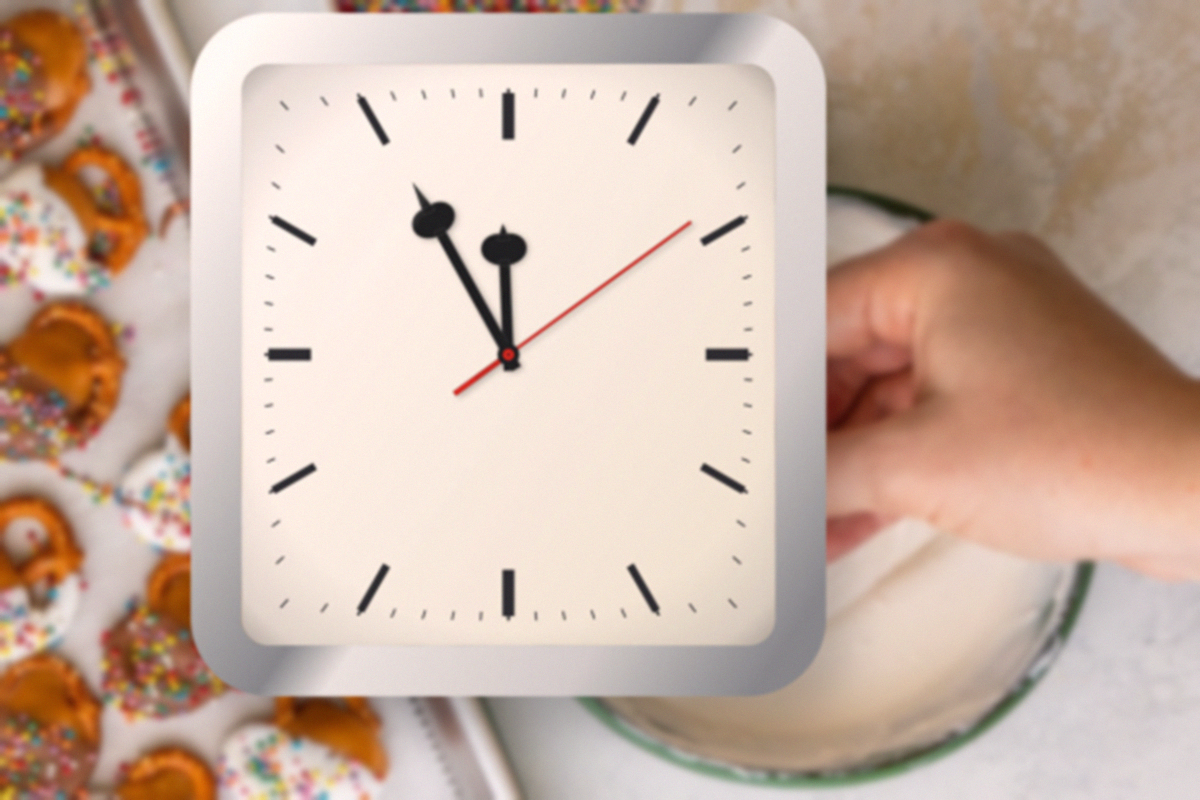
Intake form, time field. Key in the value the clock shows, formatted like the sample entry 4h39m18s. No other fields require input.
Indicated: 11h55m09s
